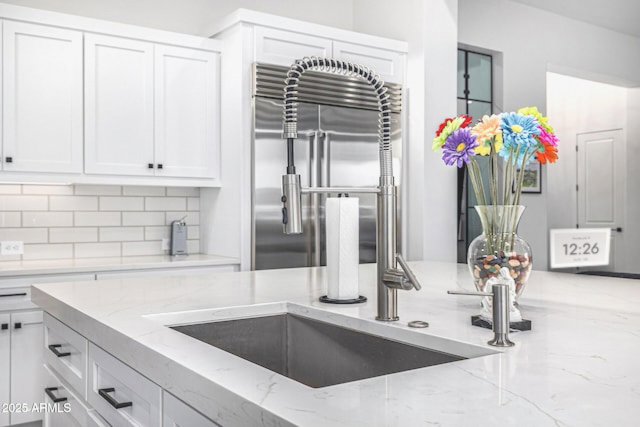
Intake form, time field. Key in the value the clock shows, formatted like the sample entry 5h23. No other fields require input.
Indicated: 12h26
